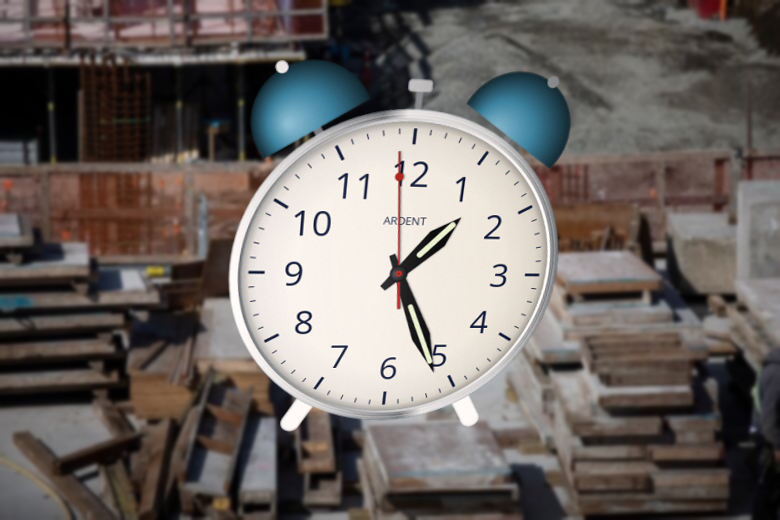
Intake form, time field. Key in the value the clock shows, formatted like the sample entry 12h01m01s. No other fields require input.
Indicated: 1h25m59s
